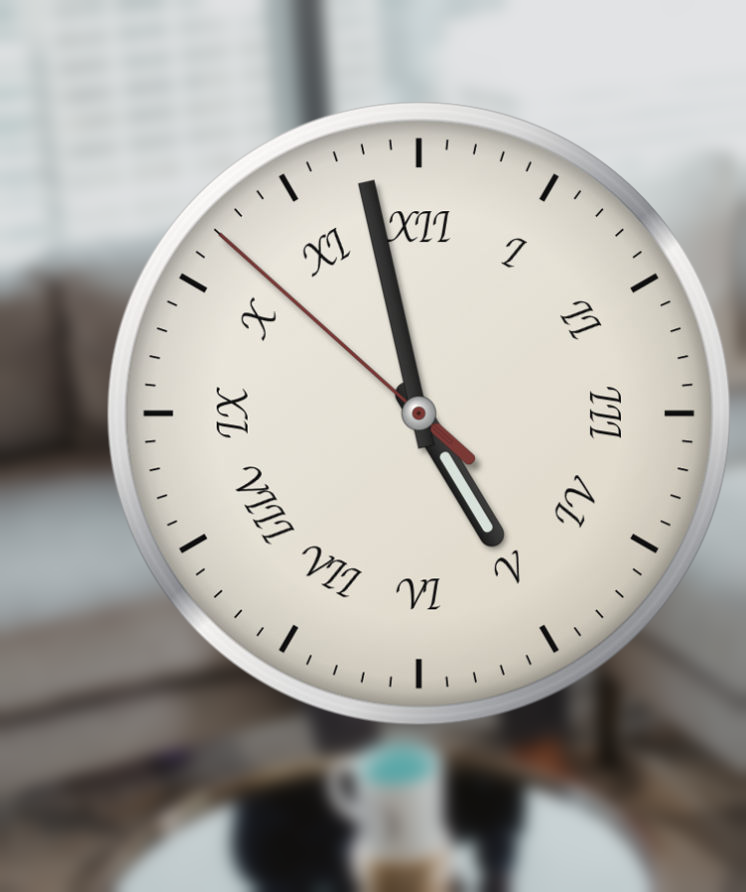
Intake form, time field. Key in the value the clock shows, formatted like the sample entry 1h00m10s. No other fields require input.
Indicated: 4h57m52s
